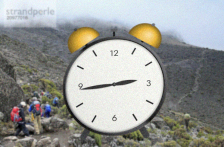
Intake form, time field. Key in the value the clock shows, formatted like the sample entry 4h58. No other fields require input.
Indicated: 2h44
